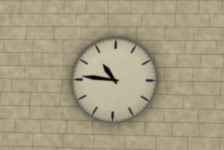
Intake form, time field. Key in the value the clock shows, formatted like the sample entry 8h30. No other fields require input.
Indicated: 10h46
